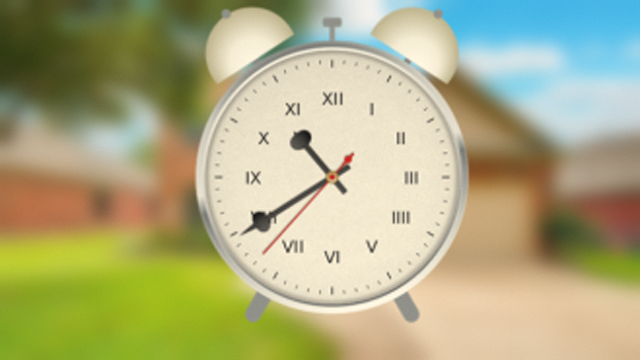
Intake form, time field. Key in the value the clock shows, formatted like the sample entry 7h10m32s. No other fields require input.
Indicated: 10h39m37s
